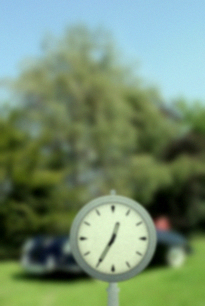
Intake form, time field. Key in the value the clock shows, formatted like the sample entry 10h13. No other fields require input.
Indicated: 12h35
